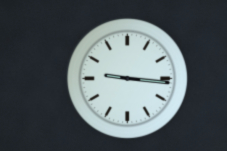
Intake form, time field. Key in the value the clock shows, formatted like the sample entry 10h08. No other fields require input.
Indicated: 9h16
